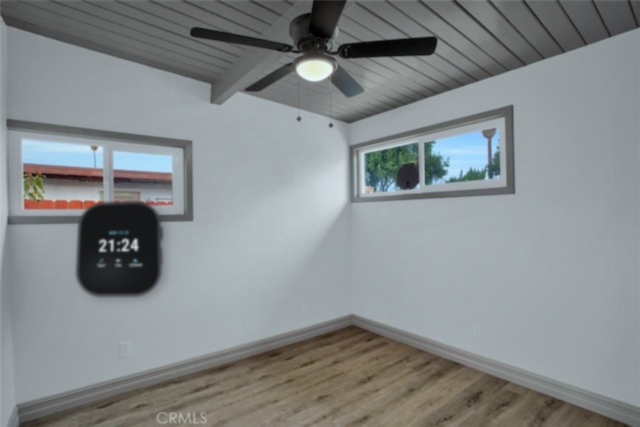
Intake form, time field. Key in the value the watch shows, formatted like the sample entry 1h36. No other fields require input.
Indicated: 21h24
